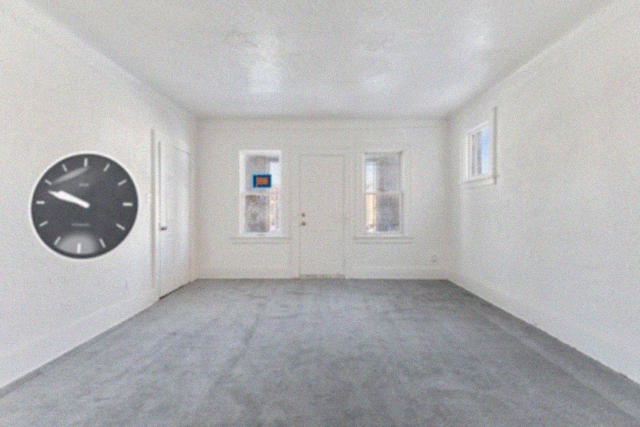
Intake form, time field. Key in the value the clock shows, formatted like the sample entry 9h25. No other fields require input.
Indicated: 9h48
